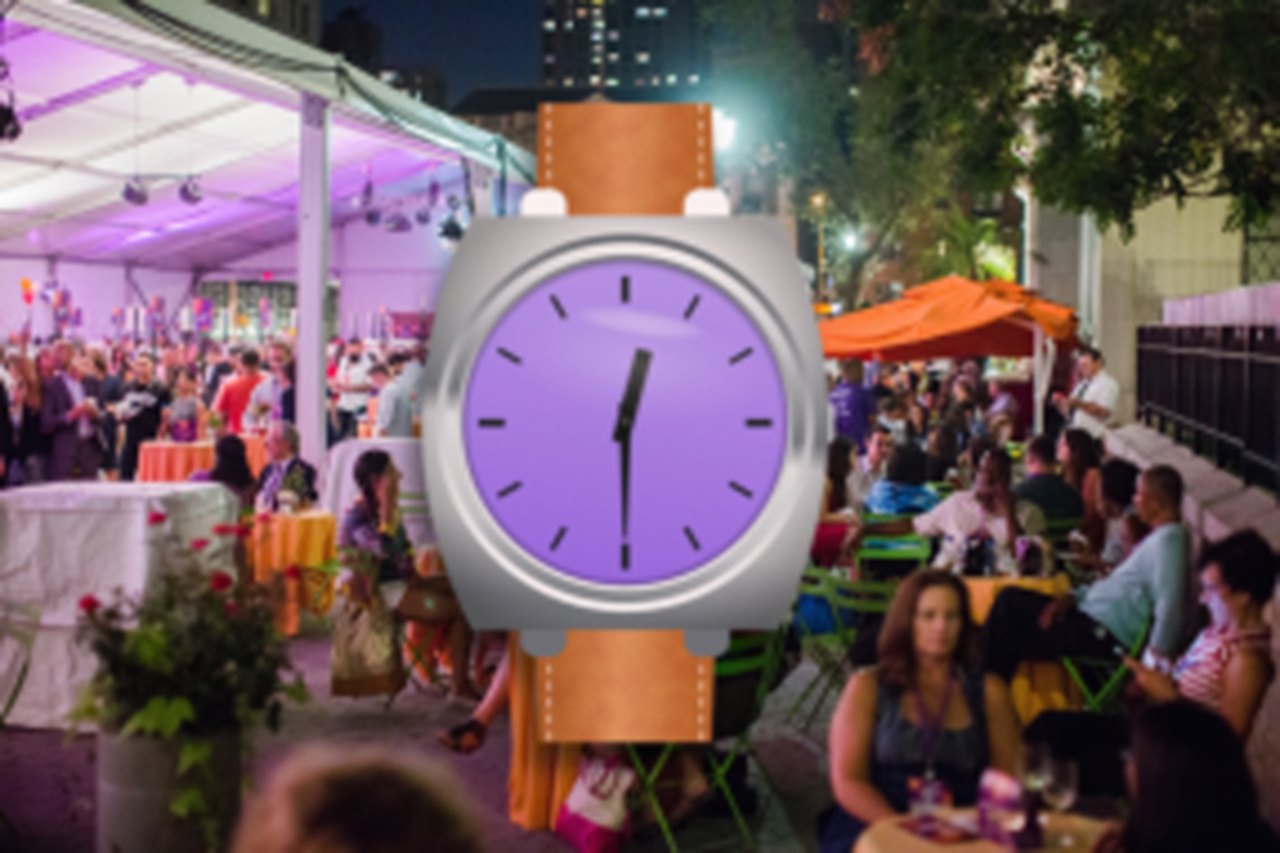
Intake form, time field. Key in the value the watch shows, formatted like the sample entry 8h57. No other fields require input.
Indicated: 12h30
